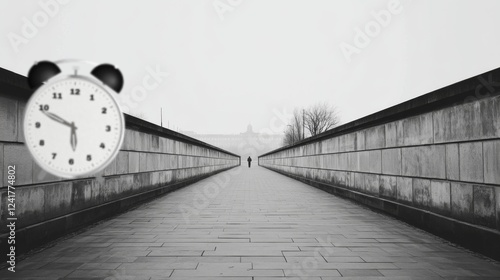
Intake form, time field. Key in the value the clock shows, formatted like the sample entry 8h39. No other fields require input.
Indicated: 5h49
